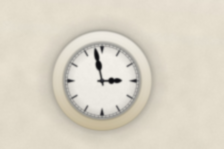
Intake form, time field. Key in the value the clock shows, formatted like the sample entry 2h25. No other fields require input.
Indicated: 2h58
